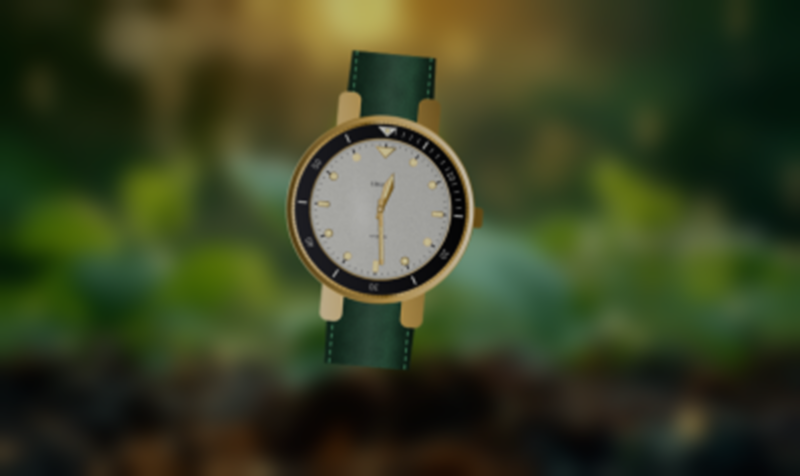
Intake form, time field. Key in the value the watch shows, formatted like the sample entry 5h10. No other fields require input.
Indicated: 12h29
